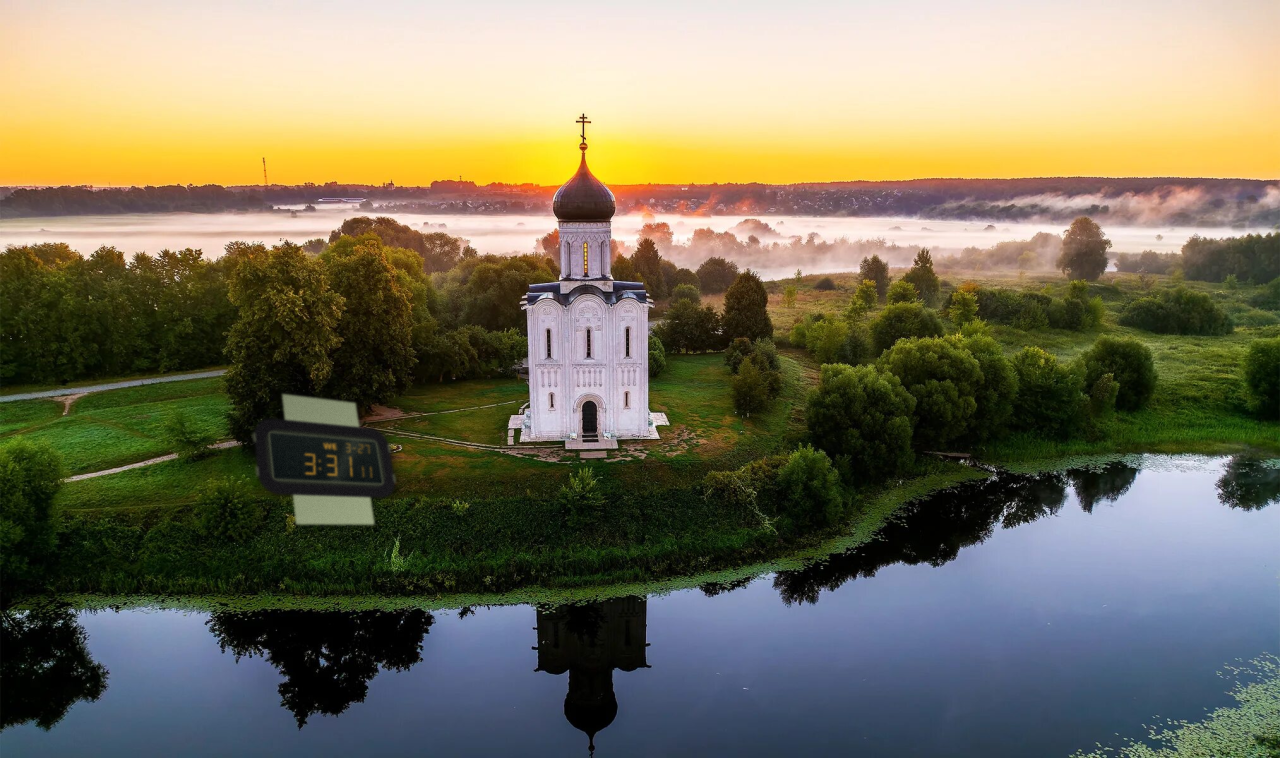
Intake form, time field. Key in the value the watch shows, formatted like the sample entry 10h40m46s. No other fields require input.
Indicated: 3h31m11s
